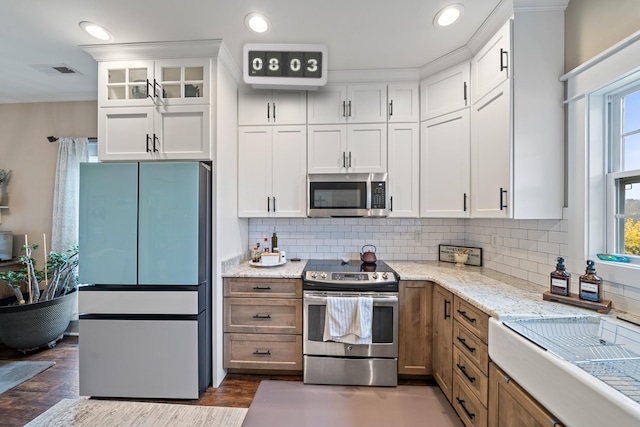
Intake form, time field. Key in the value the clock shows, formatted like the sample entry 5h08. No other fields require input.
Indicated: 8h03
